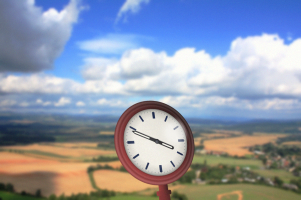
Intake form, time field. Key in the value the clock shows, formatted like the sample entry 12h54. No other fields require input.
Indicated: 3h49
